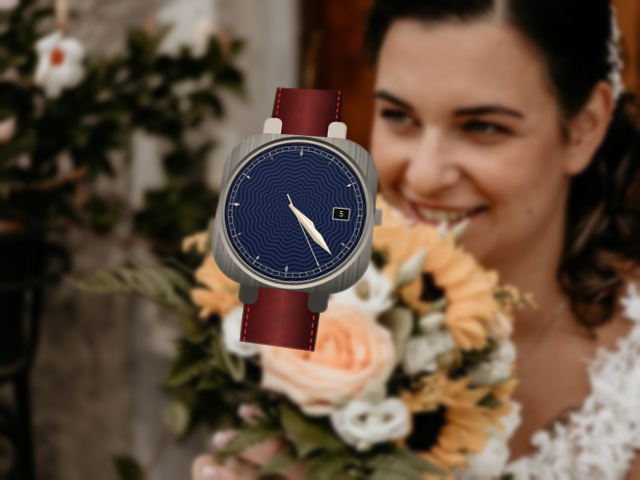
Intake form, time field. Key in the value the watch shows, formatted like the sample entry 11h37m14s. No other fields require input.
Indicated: 4h22m25s
